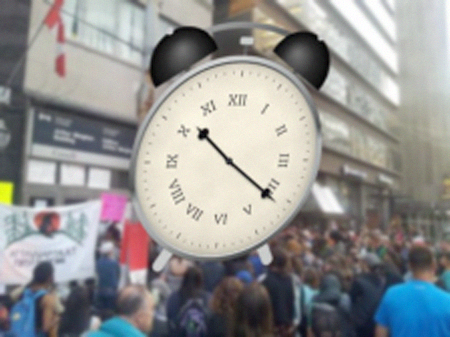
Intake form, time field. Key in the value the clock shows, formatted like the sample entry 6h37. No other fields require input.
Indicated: 10h21
